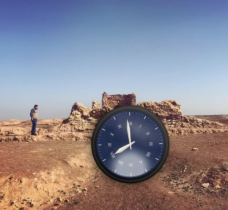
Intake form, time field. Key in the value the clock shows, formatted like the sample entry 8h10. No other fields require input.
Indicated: 7h59
